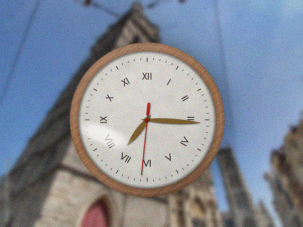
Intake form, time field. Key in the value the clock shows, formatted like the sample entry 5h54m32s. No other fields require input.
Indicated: 7h15m31s
